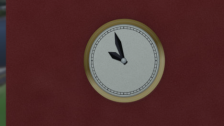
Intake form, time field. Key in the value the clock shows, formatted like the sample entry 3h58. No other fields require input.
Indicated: 9h57
